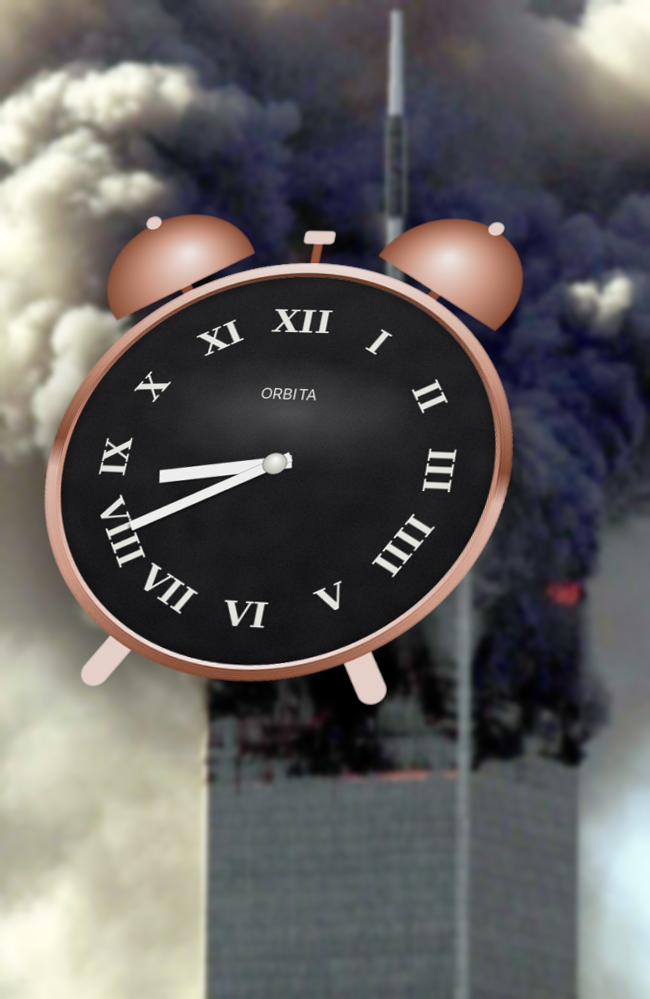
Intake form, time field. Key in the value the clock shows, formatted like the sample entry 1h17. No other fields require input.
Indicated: 8h40
